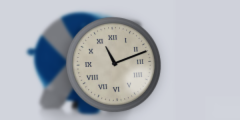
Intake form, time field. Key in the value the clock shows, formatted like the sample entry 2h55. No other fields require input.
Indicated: 11h12
